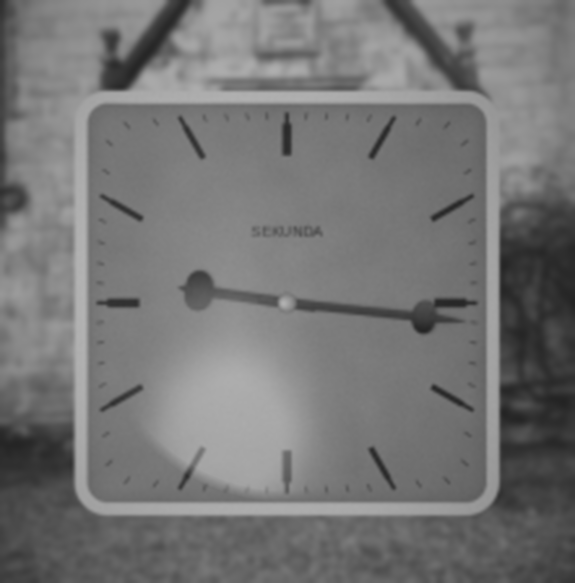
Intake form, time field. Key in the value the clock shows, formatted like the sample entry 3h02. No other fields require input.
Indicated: 9h16
